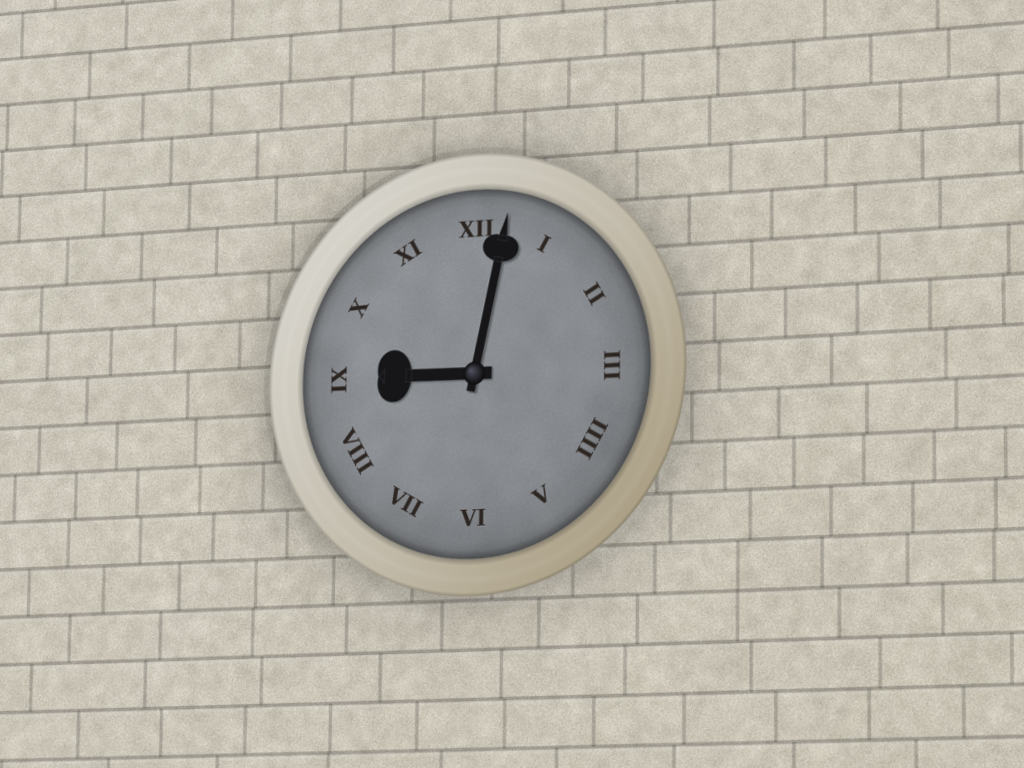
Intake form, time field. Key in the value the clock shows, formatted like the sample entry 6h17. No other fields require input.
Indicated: 9h02
